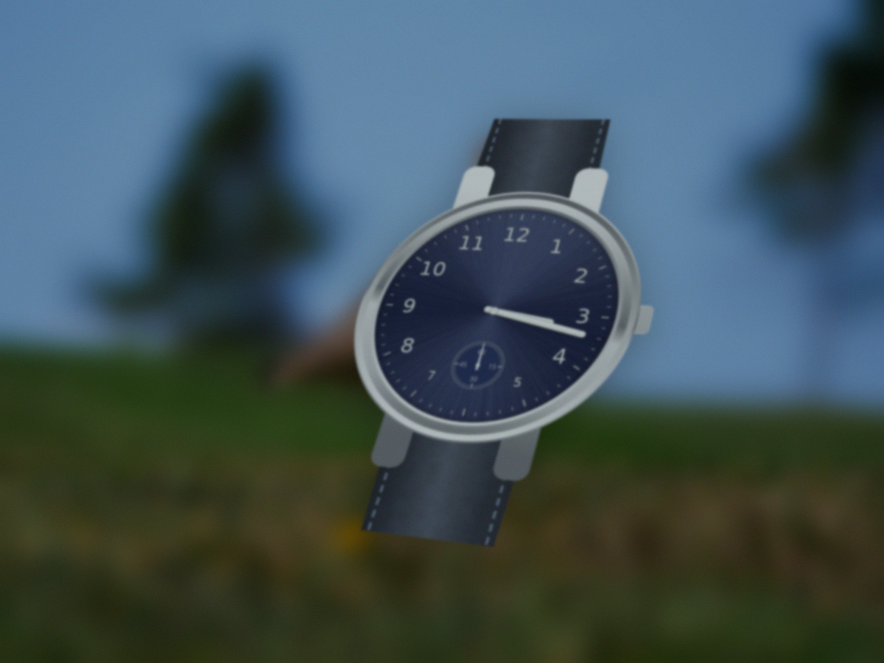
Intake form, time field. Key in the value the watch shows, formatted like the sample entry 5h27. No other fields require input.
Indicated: 3h17
